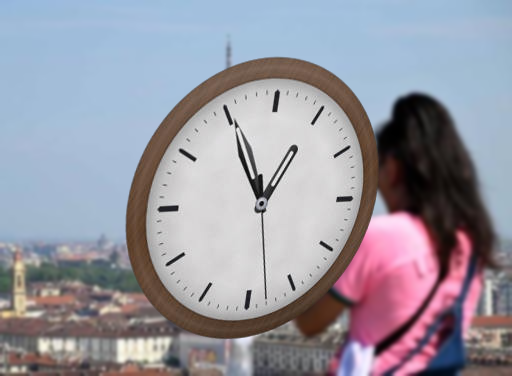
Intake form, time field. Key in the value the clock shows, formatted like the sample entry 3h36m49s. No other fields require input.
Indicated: 12h55m28s
